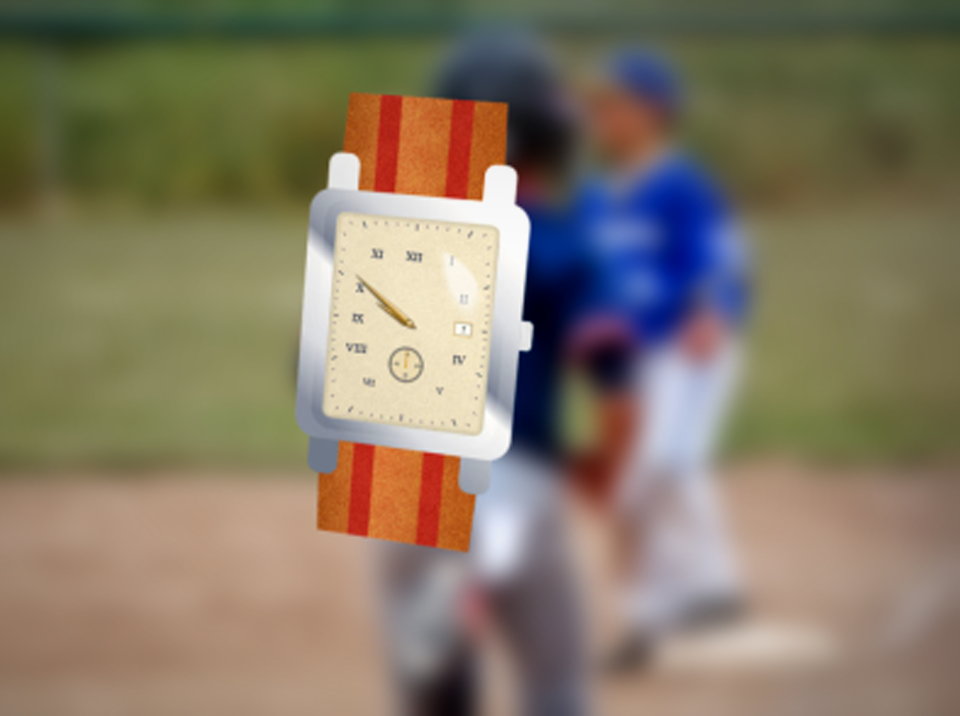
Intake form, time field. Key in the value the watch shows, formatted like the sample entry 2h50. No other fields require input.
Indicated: 9h51
